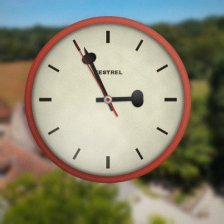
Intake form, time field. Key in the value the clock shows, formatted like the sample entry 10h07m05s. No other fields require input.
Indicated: 2h55m55s
